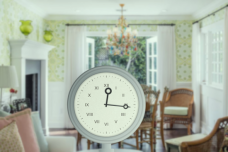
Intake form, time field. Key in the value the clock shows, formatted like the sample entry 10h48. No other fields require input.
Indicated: 12h16
